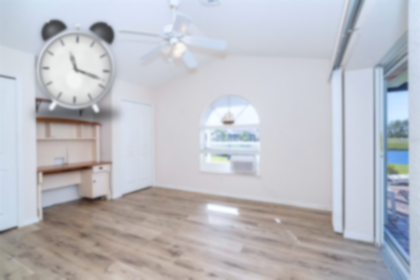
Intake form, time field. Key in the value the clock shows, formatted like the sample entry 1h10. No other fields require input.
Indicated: 11h18
